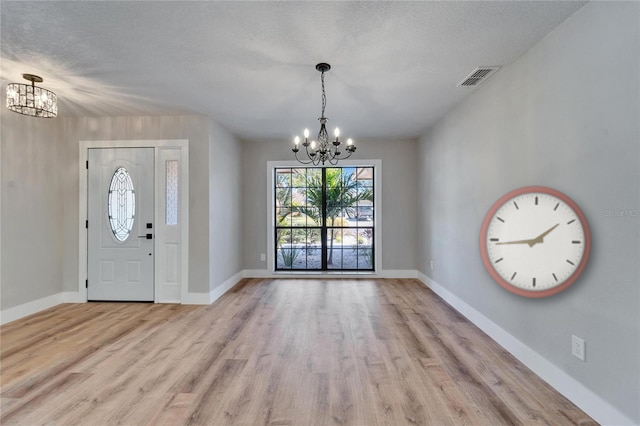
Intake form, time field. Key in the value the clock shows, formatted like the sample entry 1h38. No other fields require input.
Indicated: 1h44
